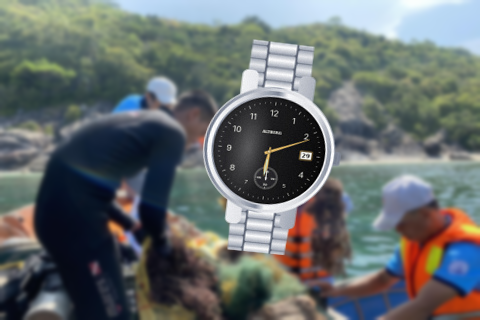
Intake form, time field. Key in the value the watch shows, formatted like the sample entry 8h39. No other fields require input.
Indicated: 6h11
